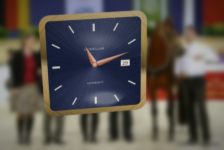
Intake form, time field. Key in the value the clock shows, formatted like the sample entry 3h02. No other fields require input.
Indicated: 11h12
